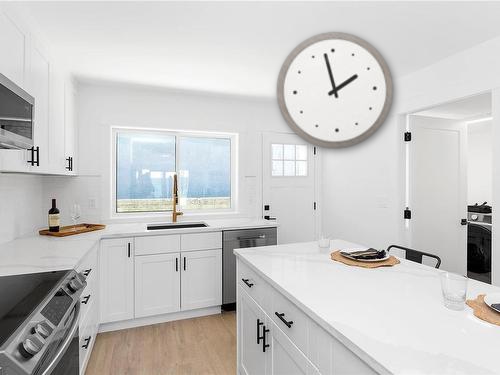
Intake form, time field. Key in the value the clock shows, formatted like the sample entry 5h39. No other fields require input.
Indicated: 1h58
